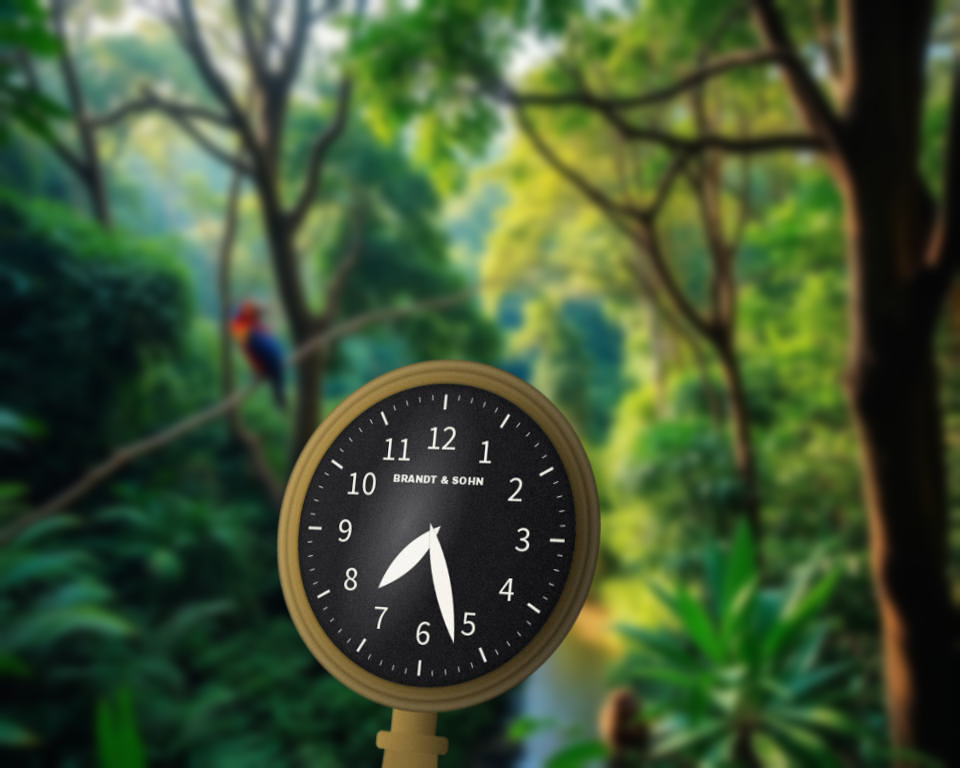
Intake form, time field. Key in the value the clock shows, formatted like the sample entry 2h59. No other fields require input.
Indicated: 7h27
